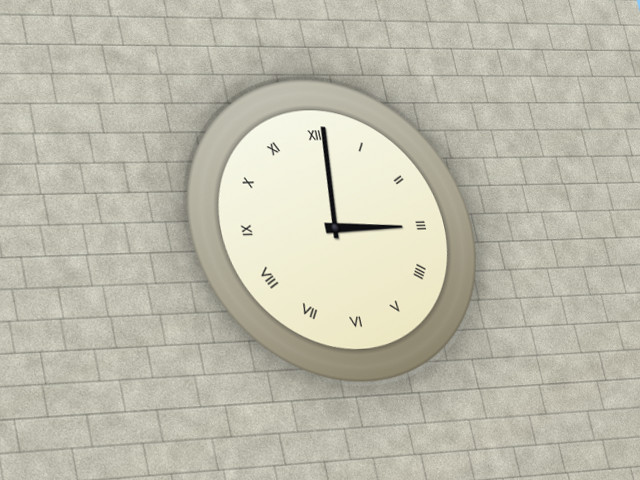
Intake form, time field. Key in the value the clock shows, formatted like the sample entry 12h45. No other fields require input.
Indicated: 3h01
